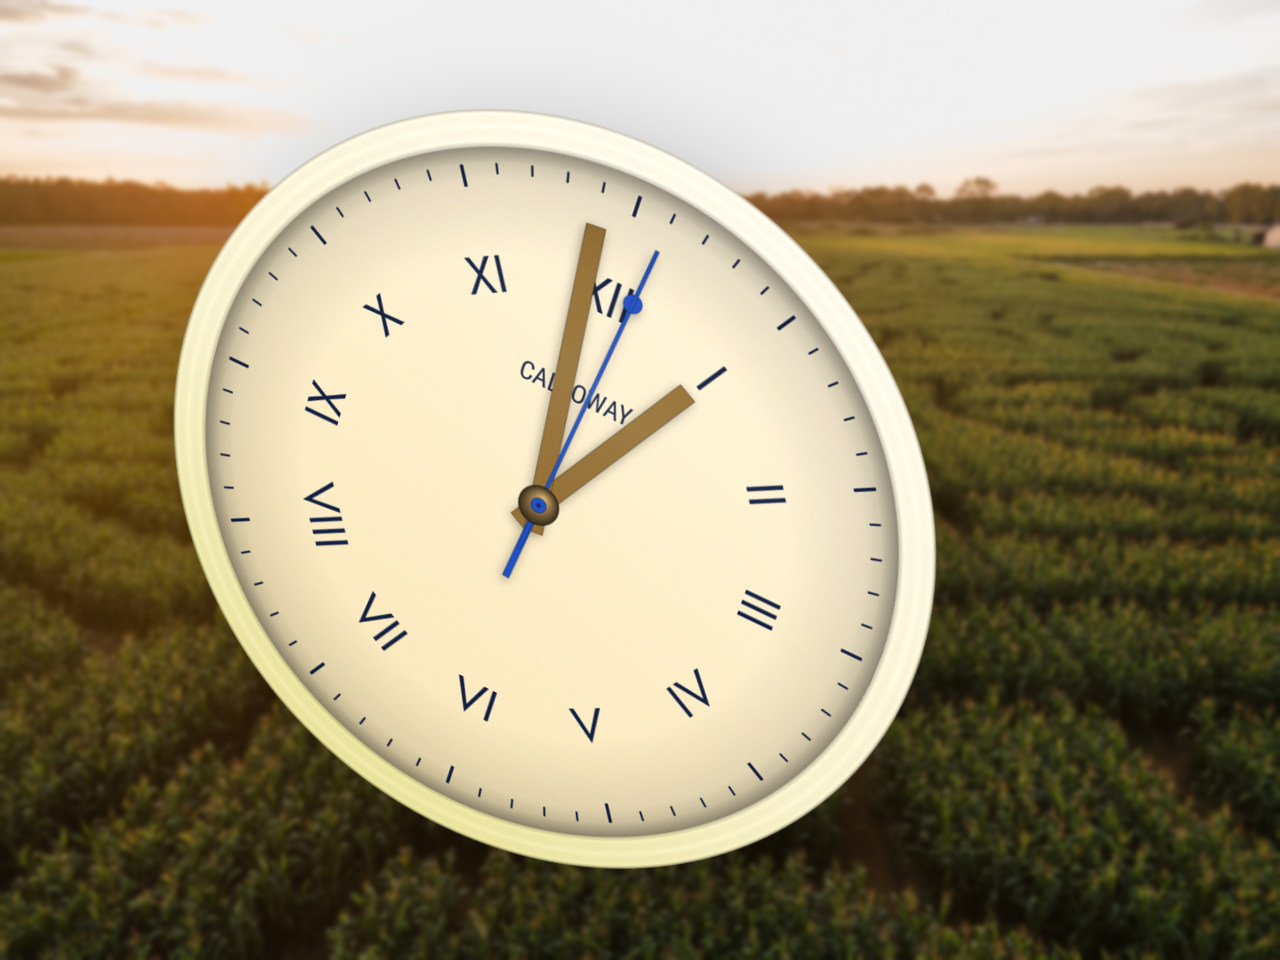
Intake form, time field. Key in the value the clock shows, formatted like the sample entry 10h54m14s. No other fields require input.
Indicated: 12h59m01s
